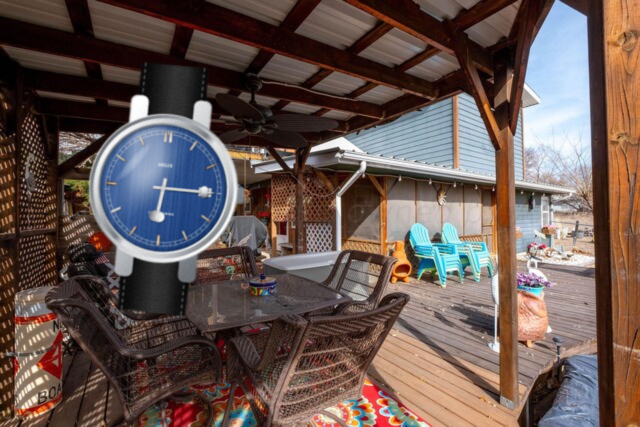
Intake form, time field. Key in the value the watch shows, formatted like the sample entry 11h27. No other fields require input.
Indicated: 6h15
